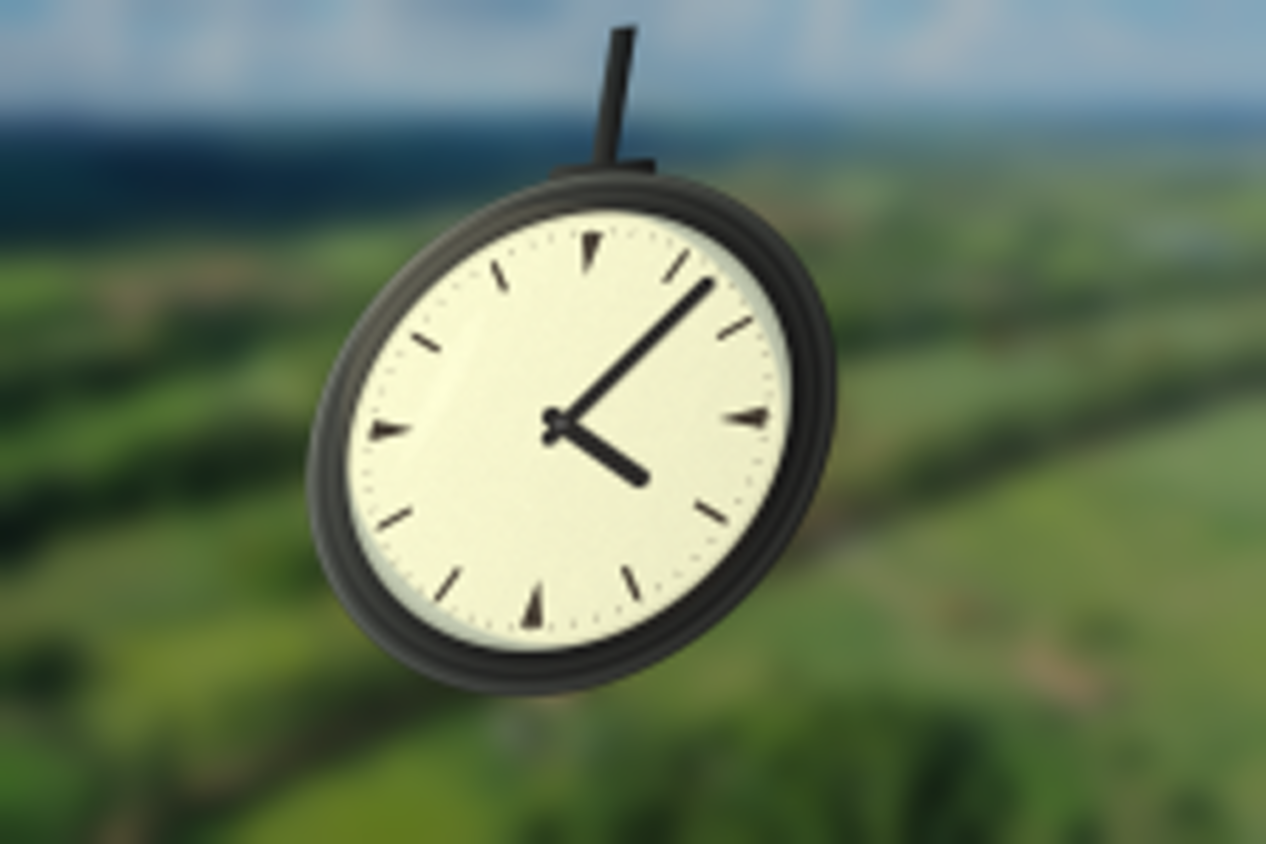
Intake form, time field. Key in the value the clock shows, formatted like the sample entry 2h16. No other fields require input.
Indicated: 4h07
